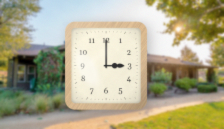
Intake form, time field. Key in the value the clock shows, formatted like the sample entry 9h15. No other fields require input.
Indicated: 3h00
